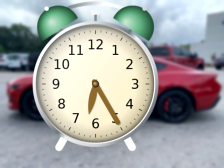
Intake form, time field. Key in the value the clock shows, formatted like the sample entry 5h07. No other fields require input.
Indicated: 6h25
